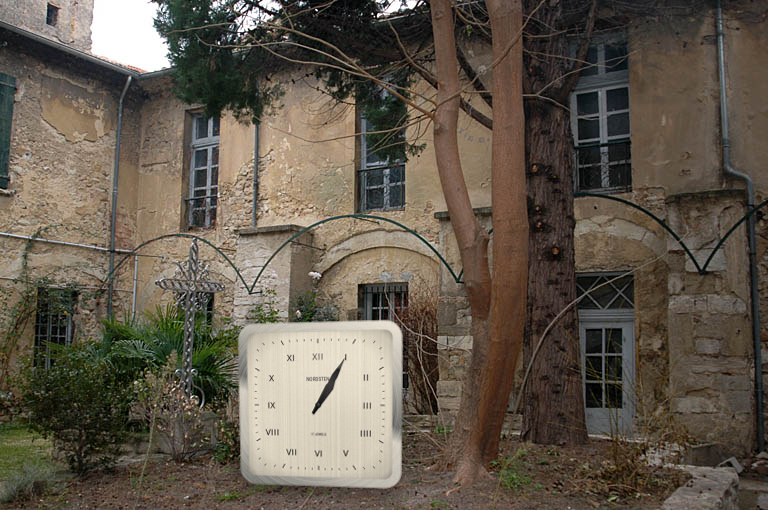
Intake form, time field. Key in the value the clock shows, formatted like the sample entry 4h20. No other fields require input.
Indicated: 1h05
